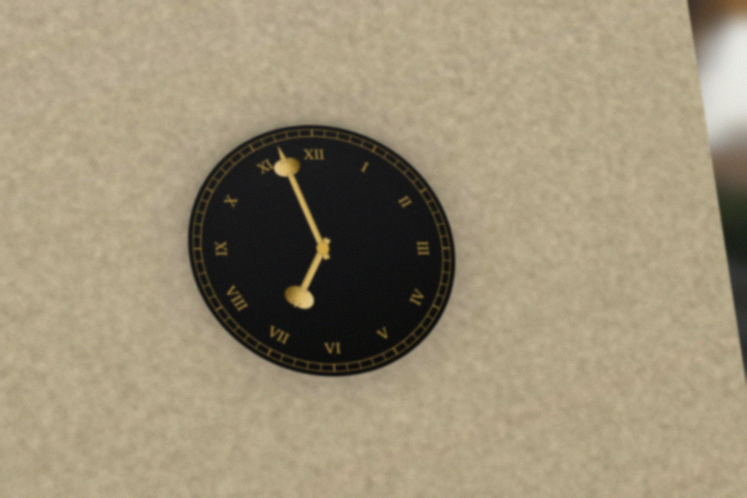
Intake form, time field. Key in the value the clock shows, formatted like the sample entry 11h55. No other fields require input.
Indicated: 6h57
